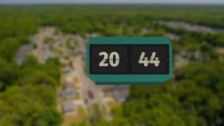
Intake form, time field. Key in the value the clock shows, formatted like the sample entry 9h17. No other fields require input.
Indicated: 20h44
